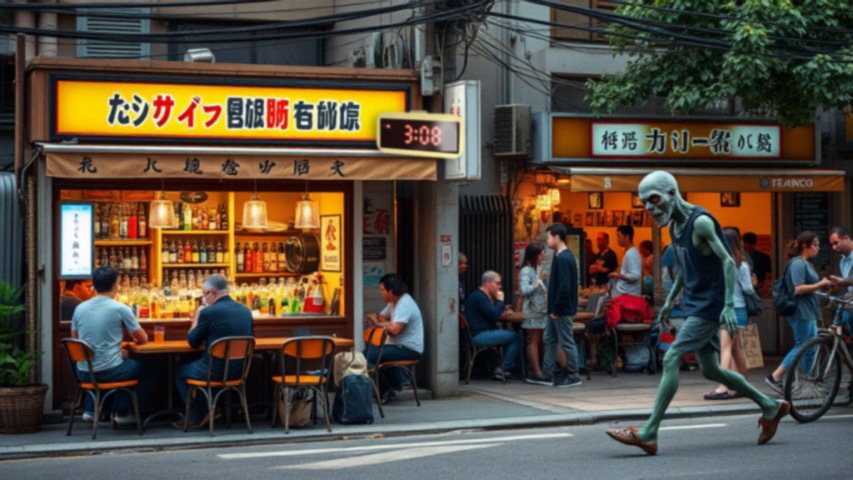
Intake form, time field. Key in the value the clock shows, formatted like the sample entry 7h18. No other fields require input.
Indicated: 3h08
